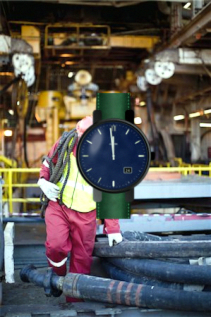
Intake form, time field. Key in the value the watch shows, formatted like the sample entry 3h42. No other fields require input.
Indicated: 11h59
